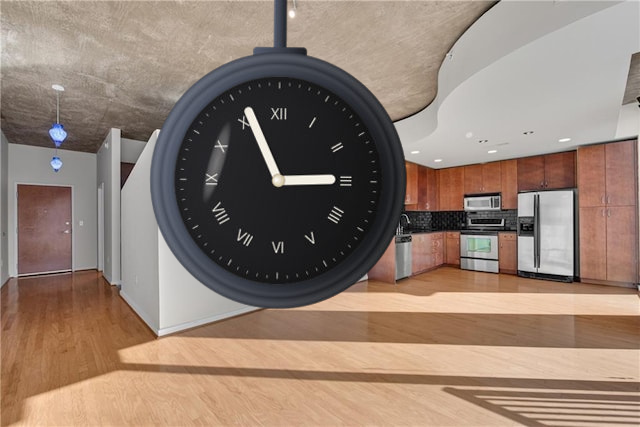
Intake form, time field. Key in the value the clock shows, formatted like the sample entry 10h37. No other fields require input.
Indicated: 2h56
